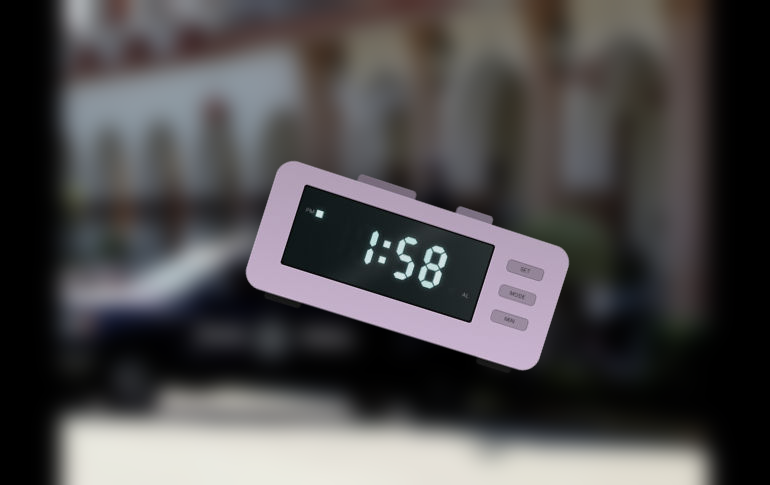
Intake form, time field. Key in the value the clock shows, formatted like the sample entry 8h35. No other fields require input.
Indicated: 1h58
